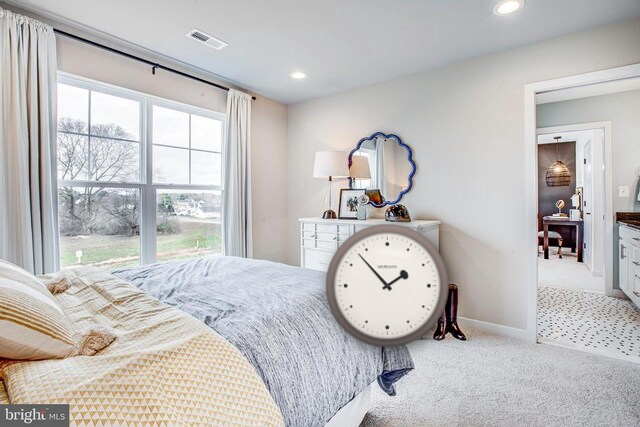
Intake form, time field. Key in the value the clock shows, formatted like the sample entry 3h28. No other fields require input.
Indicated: 1h53
